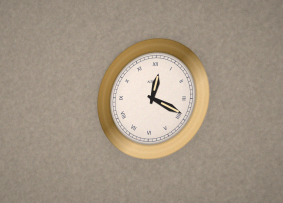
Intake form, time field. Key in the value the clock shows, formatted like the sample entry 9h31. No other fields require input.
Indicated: 12h19
